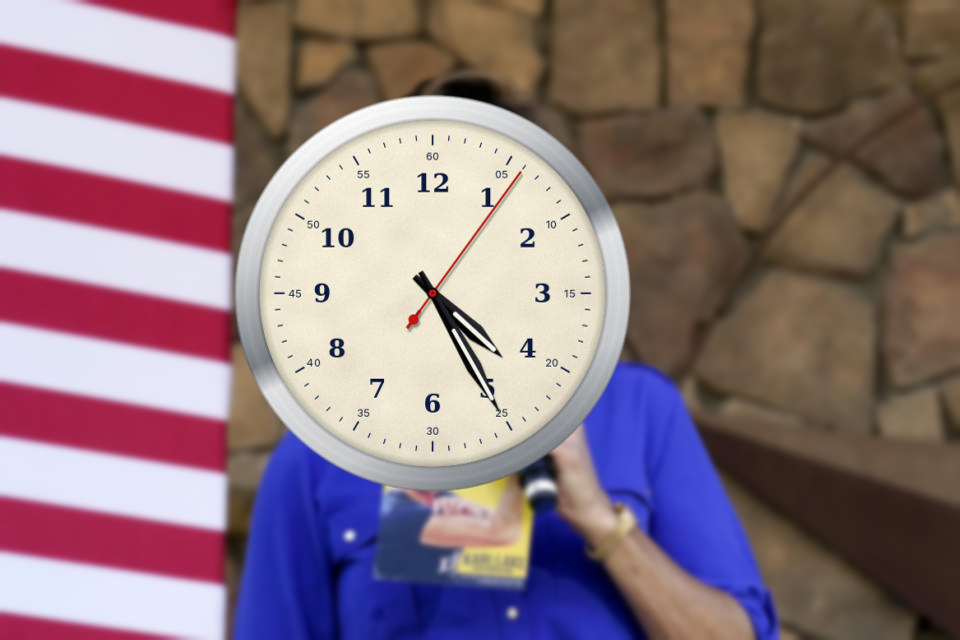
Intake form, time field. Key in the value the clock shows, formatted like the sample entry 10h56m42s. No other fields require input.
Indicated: 4h25m06s
